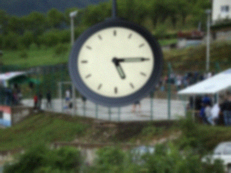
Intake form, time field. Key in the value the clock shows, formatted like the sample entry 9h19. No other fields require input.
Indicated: 5h15
